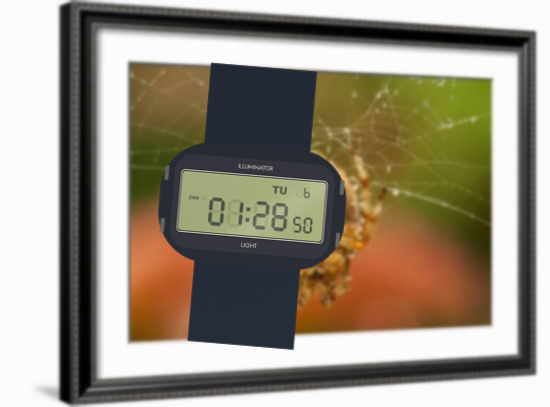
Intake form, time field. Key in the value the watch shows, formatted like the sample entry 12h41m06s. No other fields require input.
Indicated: 1h28m50s
